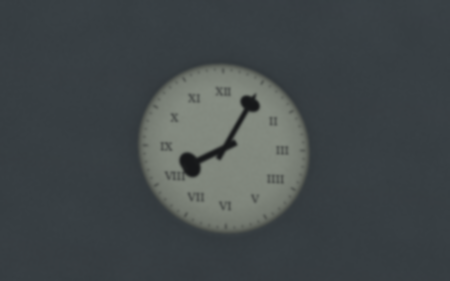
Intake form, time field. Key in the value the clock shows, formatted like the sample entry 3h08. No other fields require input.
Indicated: 8h05
